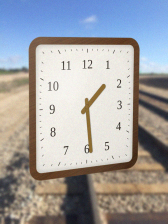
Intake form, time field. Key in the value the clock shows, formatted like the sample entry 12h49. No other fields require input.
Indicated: 1h29
